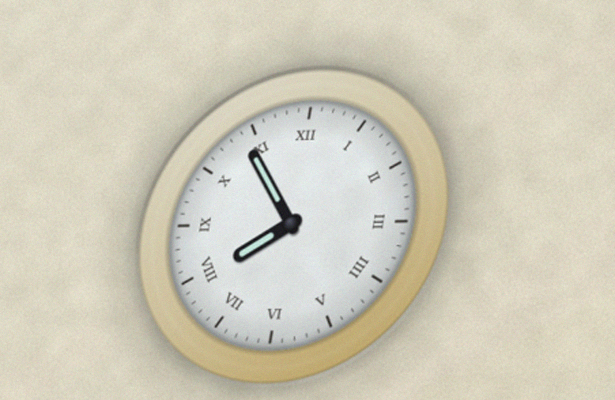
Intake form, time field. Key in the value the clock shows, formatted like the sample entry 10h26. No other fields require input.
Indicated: 7h54
